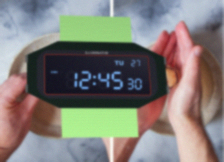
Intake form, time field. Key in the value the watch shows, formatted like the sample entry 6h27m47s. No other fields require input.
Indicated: 12h45m30s
